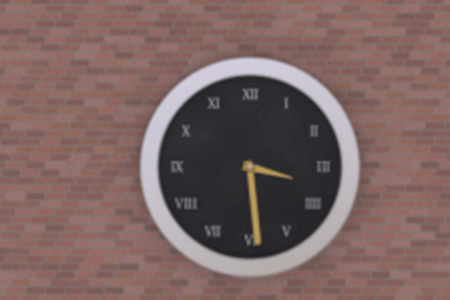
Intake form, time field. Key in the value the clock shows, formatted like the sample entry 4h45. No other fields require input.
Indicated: 3h29
